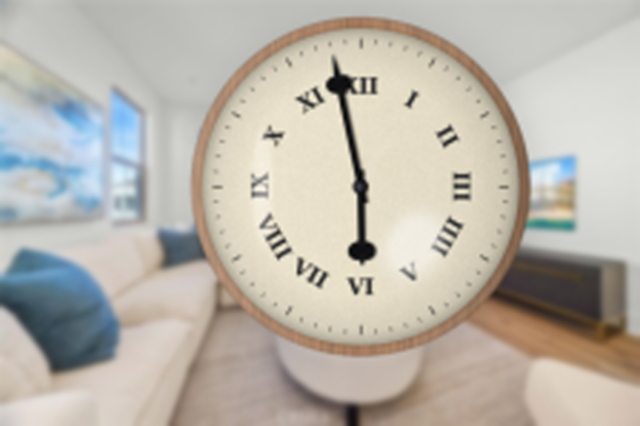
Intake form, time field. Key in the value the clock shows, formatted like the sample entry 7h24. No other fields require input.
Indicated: 5h58
